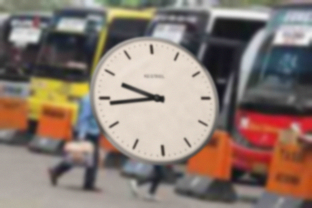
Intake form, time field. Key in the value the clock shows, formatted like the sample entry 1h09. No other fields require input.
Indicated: 9h44
